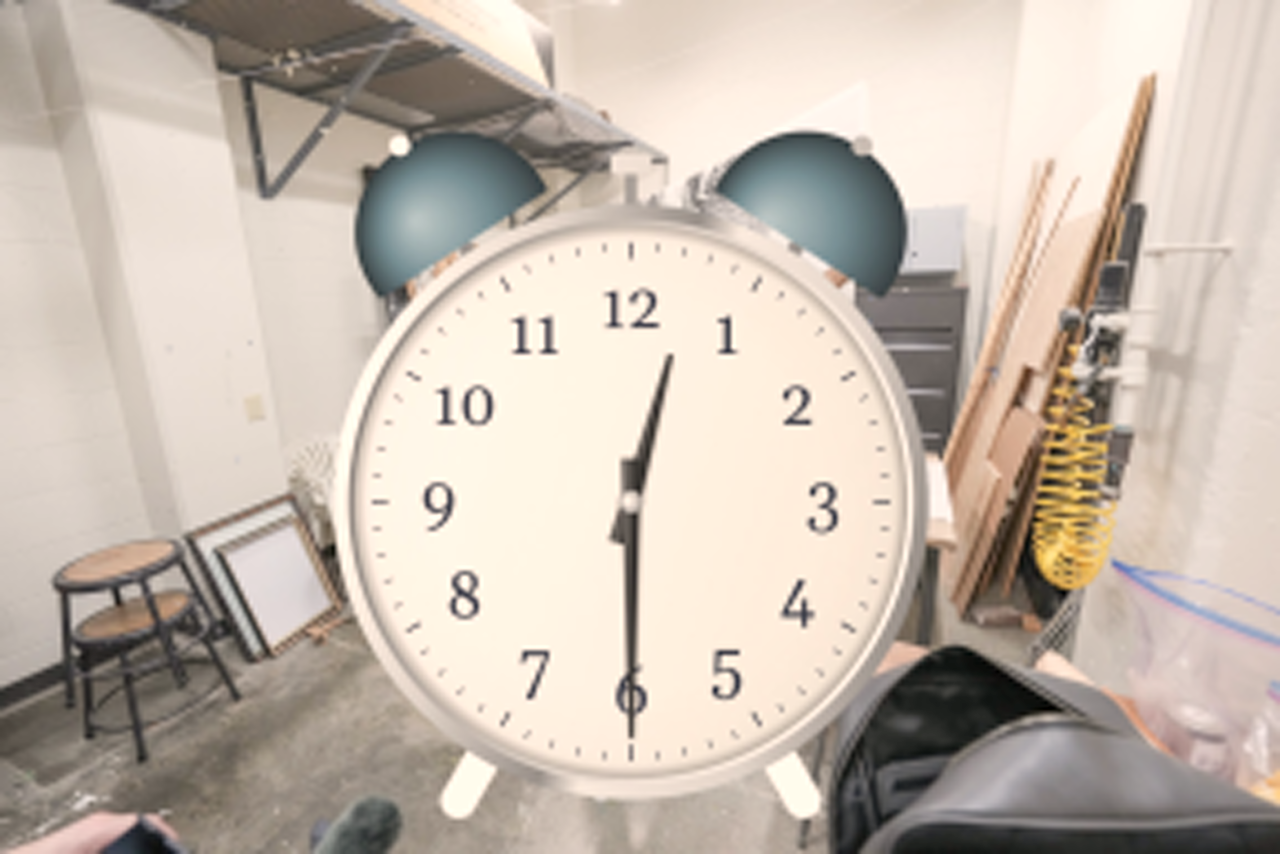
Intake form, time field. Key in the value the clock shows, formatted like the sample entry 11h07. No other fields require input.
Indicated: 12h30
